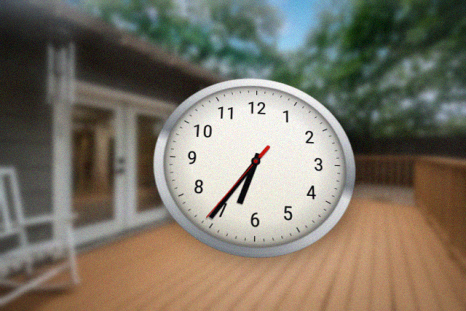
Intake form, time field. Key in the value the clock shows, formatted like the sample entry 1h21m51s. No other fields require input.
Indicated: 6h35m36s
